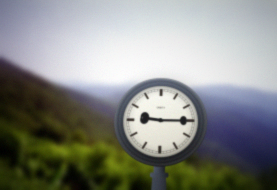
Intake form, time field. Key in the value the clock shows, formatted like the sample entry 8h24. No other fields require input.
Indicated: 9h15
